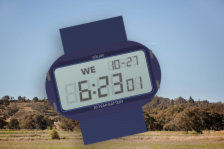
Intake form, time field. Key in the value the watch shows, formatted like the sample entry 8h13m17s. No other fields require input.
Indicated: 6h23m01s
